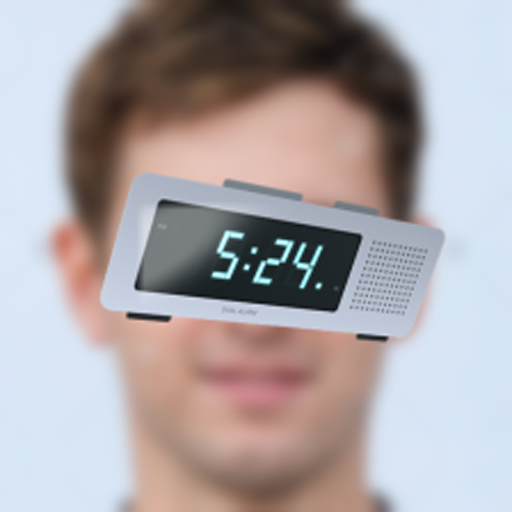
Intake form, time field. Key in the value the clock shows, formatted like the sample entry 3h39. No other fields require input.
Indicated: 5h24
